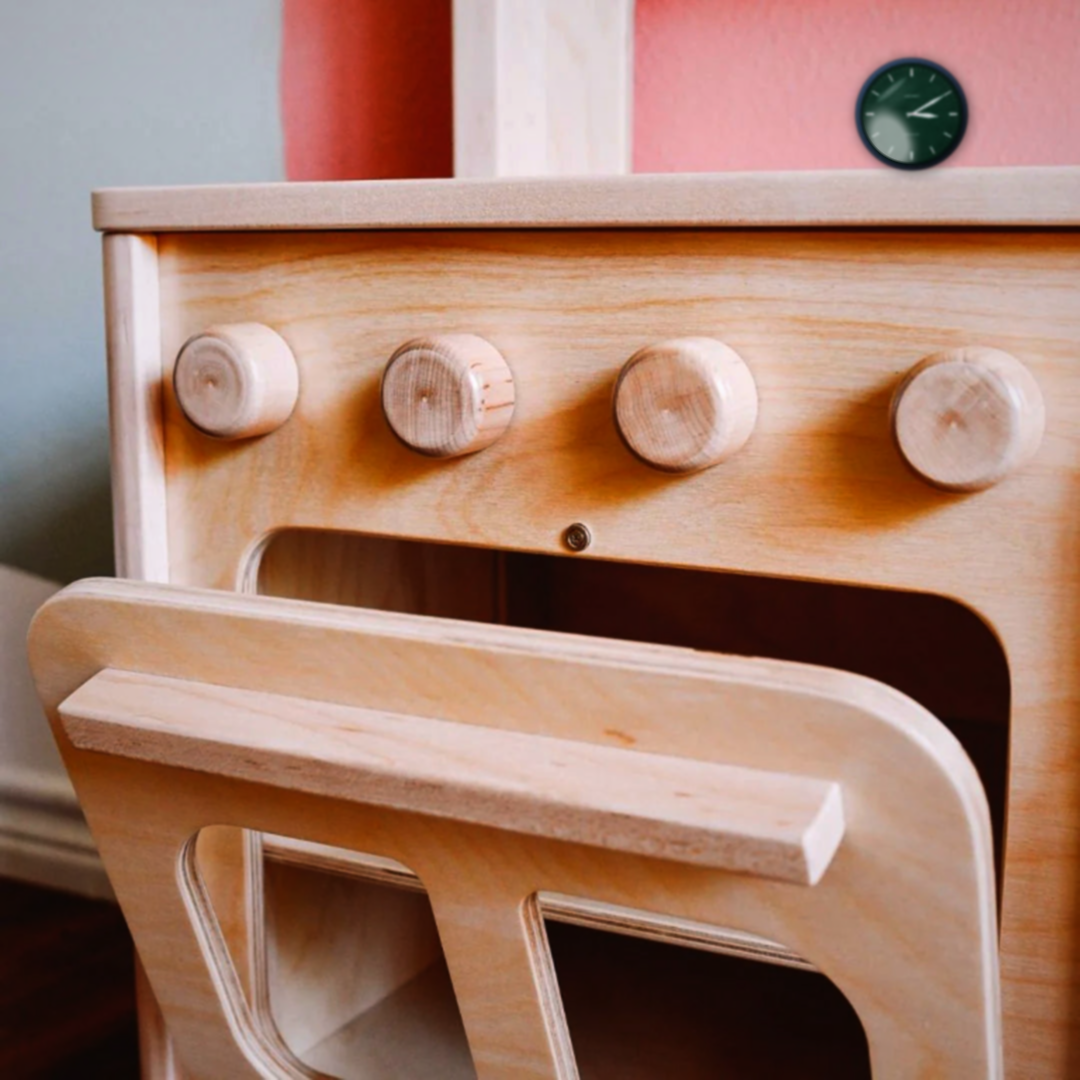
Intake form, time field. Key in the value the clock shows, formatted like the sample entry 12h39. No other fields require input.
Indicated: 3h10
